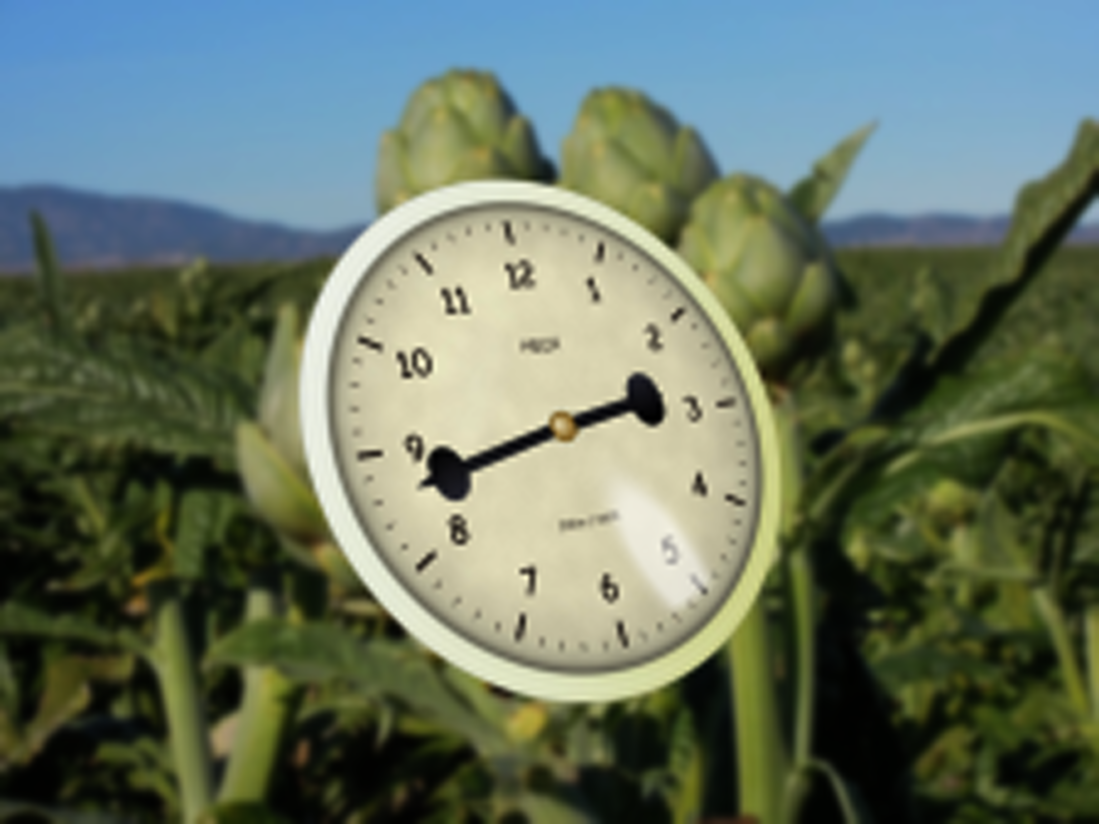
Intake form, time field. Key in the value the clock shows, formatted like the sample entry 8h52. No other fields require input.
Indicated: 2h43
